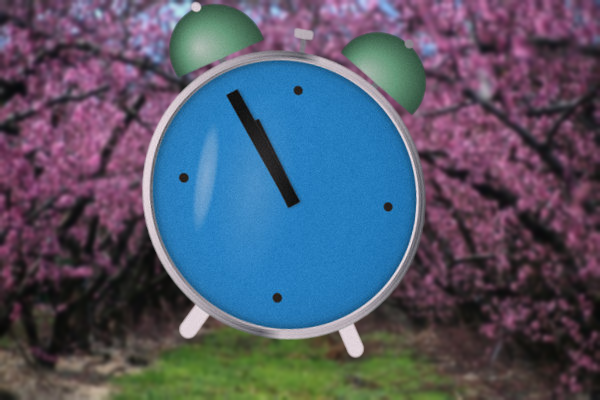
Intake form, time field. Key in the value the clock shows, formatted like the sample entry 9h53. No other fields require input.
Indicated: 10h54
